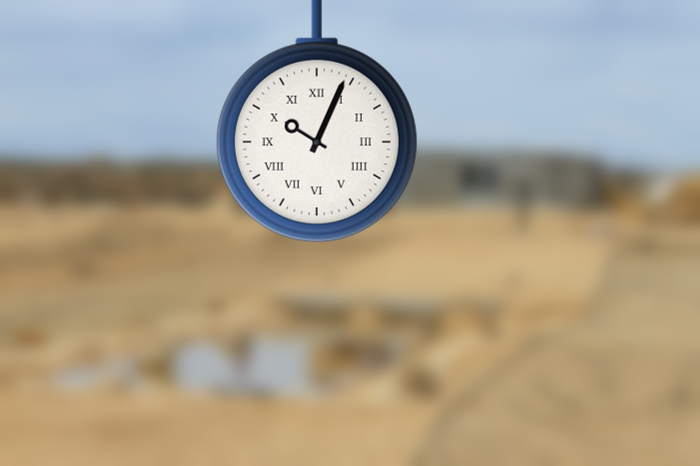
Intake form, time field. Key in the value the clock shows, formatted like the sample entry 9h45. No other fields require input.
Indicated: 10h04
